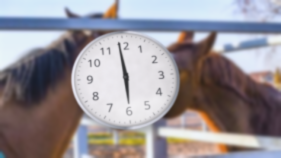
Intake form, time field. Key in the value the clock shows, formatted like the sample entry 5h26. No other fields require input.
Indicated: 5h59
